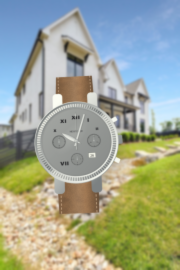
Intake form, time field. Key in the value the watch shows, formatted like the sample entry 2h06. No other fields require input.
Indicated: 10h03
